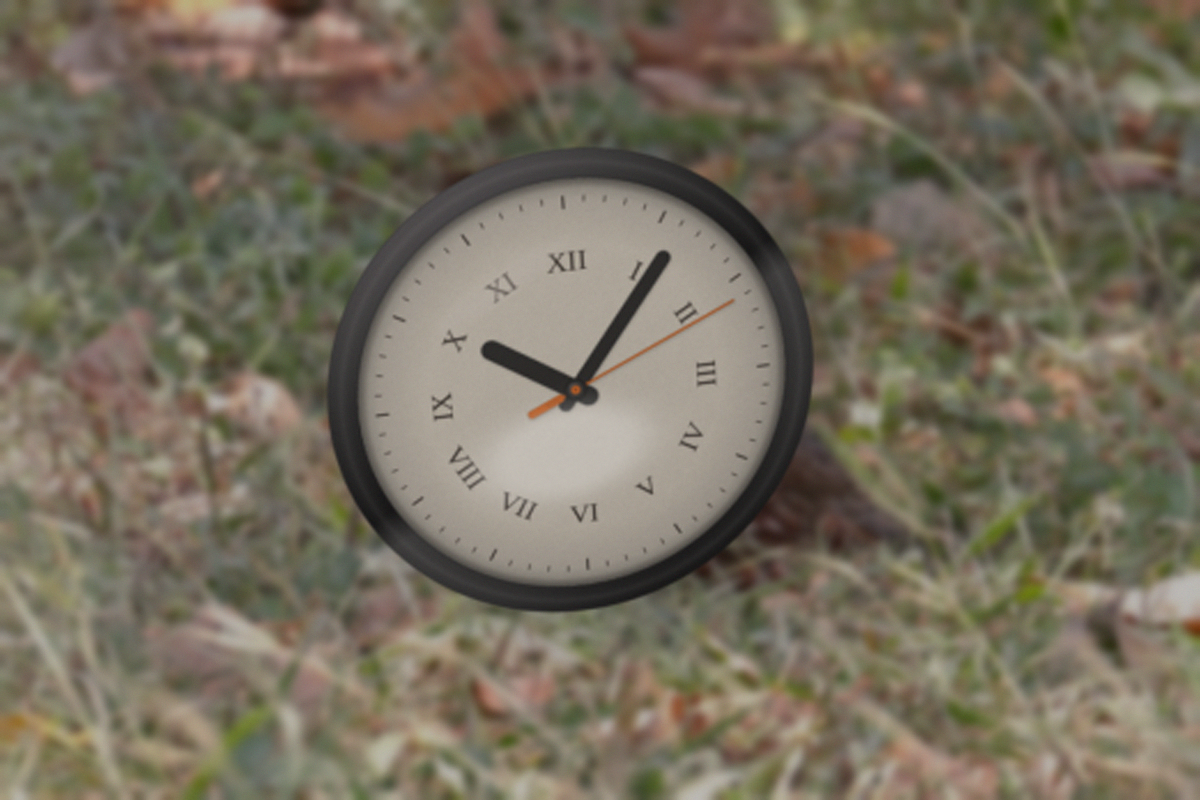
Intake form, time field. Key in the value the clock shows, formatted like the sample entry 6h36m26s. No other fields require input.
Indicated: 10h06m11s
